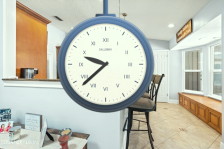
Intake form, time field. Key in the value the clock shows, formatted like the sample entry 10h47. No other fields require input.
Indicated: 9h38
